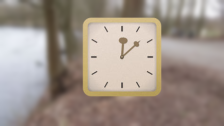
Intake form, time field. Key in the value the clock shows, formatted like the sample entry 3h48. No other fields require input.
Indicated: 12h08
